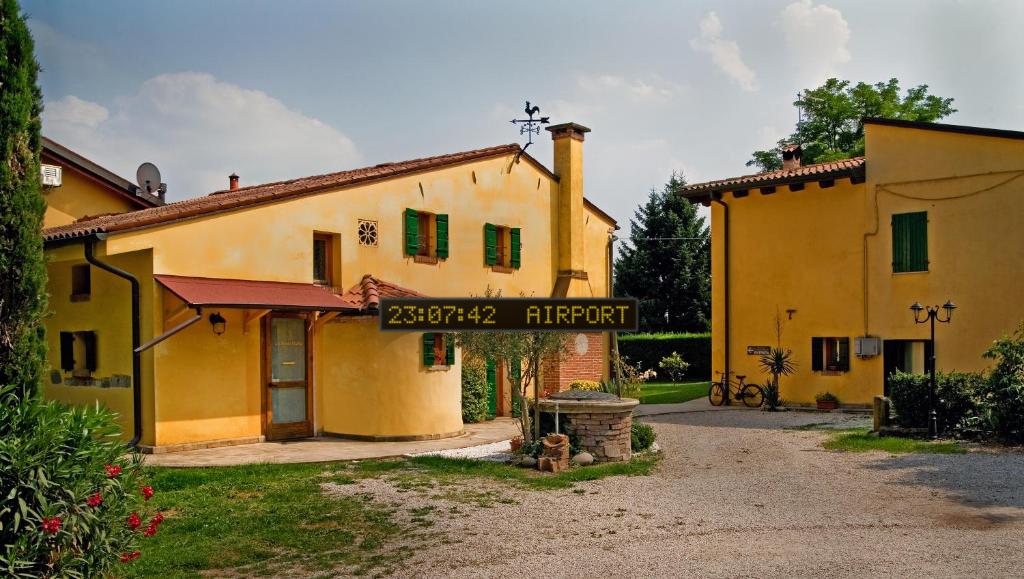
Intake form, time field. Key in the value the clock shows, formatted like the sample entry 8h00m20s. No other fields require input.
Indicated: 23h07m42s
